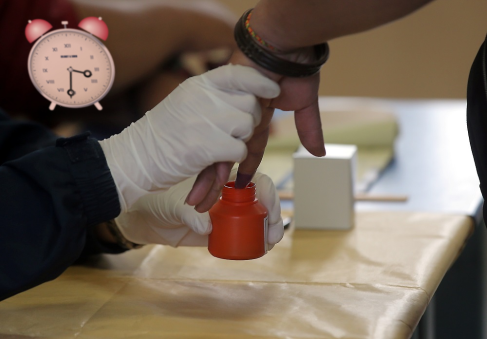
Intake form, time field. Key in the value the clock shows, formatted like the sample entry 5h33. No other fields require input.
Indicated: 3h31
